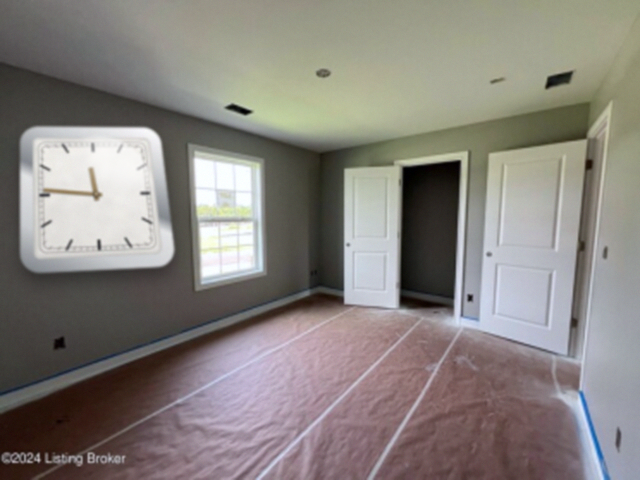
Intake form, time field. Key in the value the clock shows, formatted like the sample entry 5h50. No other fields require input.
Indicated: 11h46
